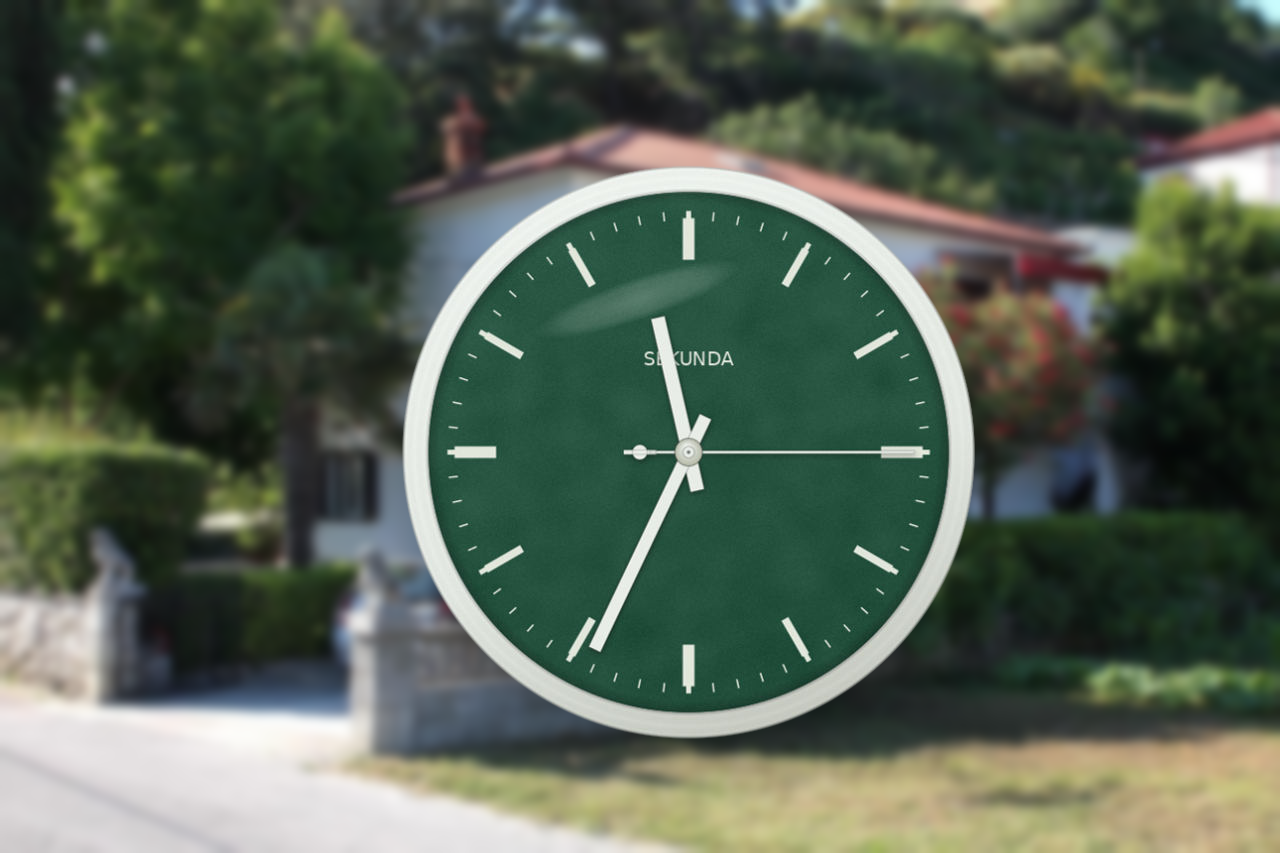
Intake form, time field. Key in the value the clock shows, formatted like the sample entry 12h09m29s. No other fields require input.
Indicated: 11h34m15s
